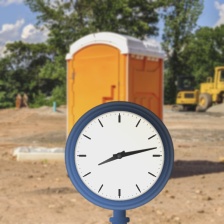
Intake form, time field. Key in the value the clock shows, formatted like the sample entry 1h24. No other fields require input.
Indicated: 8h13
